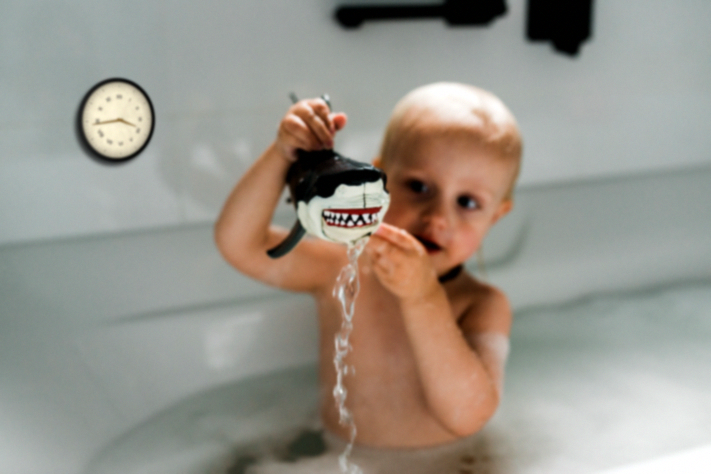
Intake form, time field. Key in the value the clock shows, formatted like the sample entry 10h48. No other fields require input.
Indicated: 3h44
